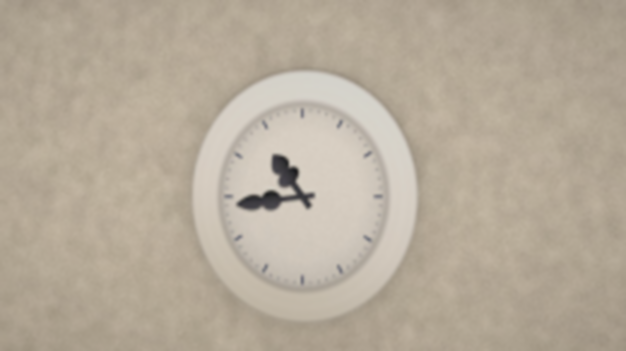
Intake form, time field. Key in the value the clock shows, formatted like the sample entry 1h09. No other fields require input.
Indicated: 10h44
